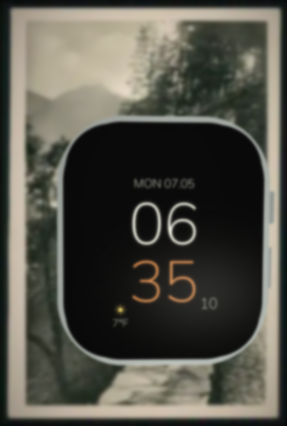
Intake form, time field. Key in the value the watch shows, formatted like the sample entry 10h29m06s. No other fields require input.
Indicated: 6h35m10s
